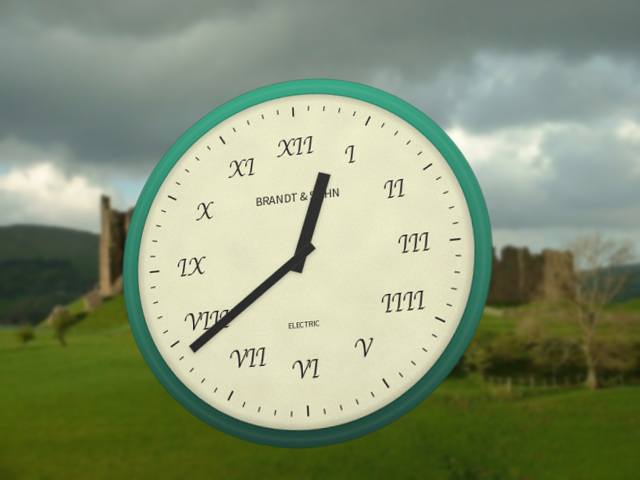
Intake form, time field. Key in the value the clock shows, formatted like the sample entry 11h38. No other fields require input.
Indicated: 12h39
